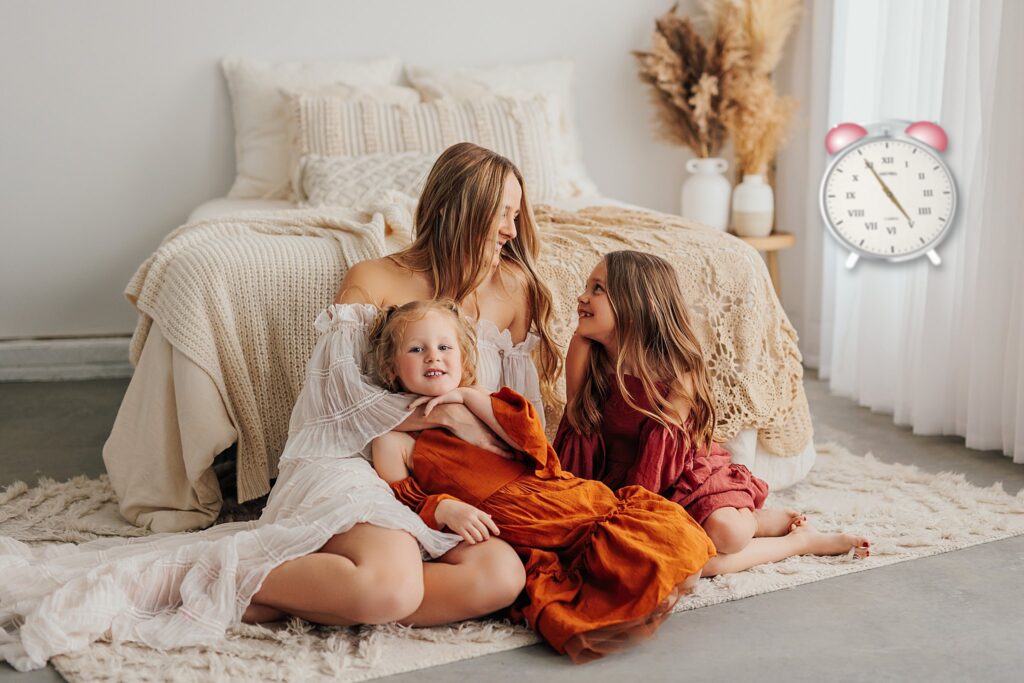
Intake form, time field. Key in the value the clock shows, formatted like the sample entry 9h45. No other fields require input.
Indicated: 4h55
